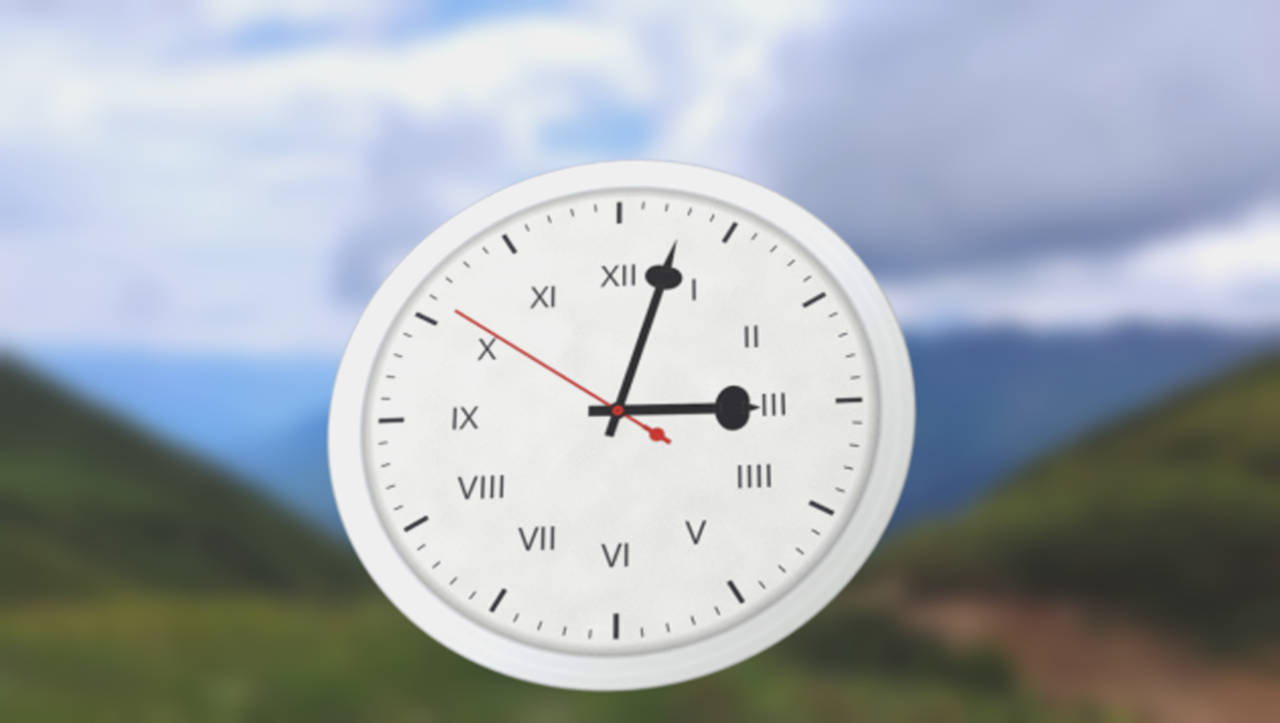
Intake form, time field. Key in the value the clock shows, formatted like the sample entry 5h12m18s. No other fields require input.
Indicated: 3h02m51s
